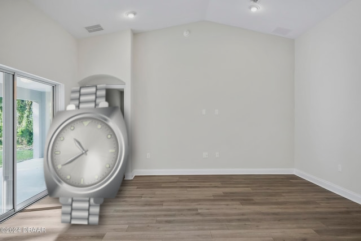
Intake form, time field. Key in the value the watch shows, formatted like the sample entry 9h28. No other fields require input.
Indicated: 10h40
